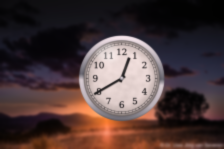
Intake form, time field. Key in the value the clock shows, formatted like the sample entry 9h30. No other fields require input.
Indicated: 12h40
